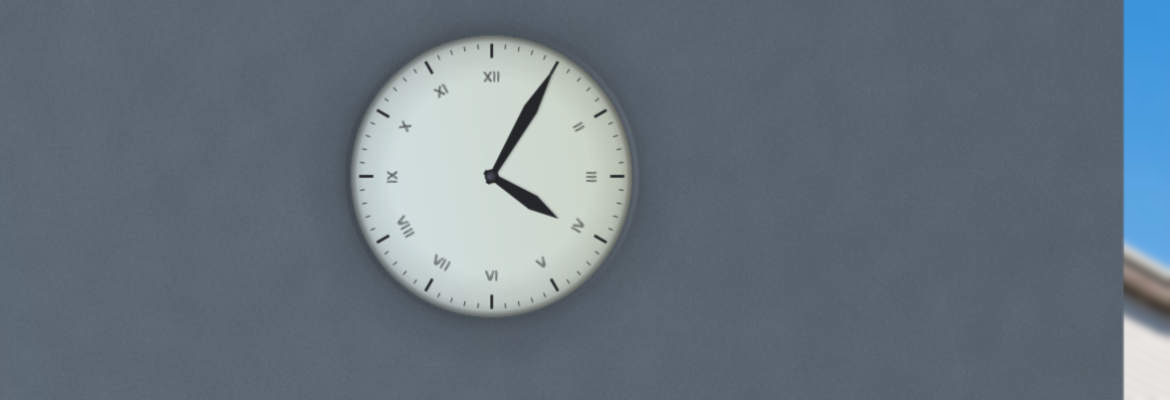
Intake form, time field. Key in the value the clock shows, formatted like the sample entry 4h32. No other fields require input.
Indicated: 4h05
